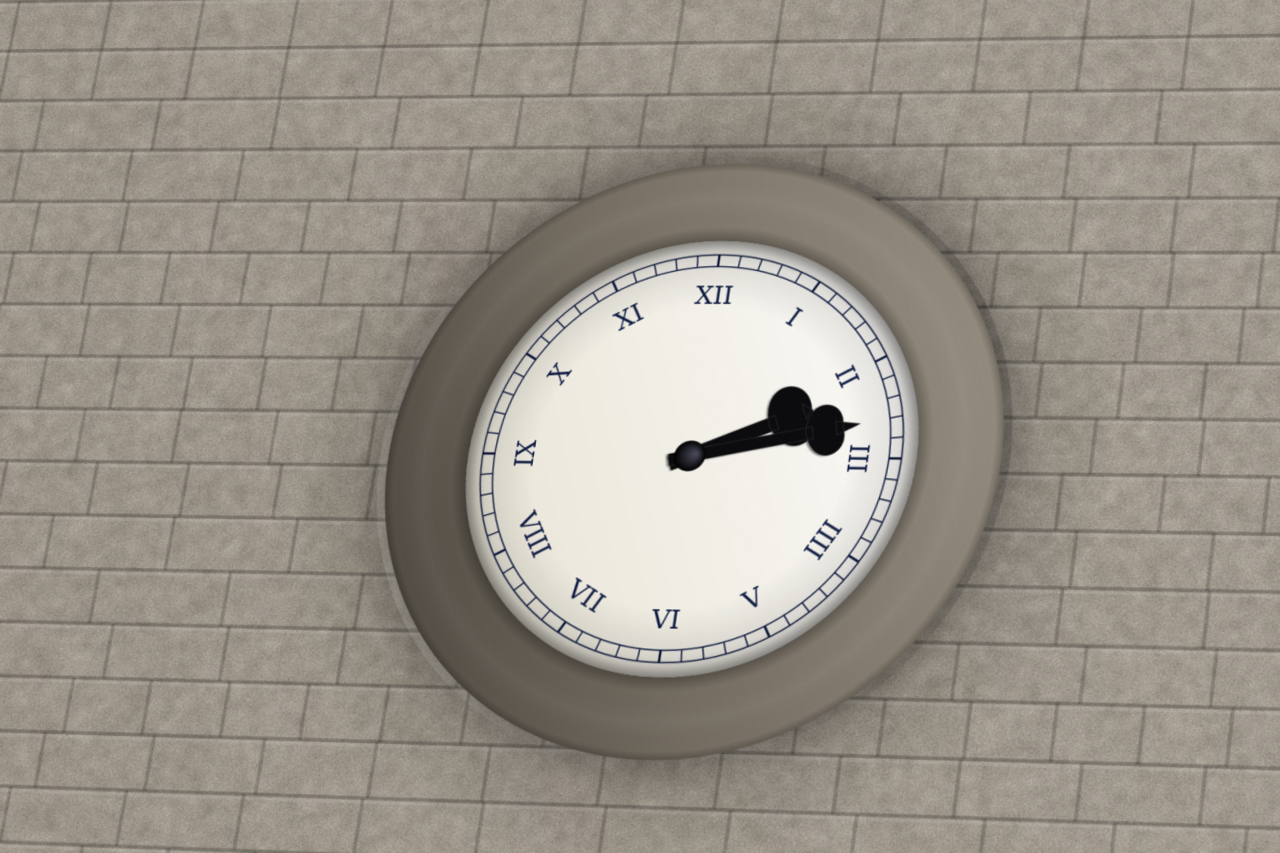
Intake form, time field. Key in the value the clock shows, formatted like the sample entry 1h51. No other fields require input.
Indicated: 2h13
